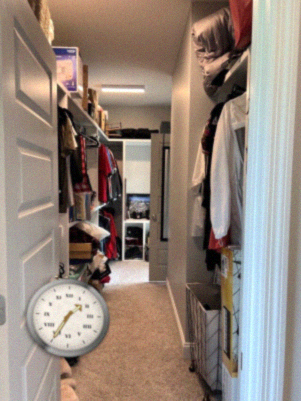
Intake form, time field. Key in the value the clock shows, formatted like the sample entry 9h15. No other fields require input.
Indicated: 1h35
